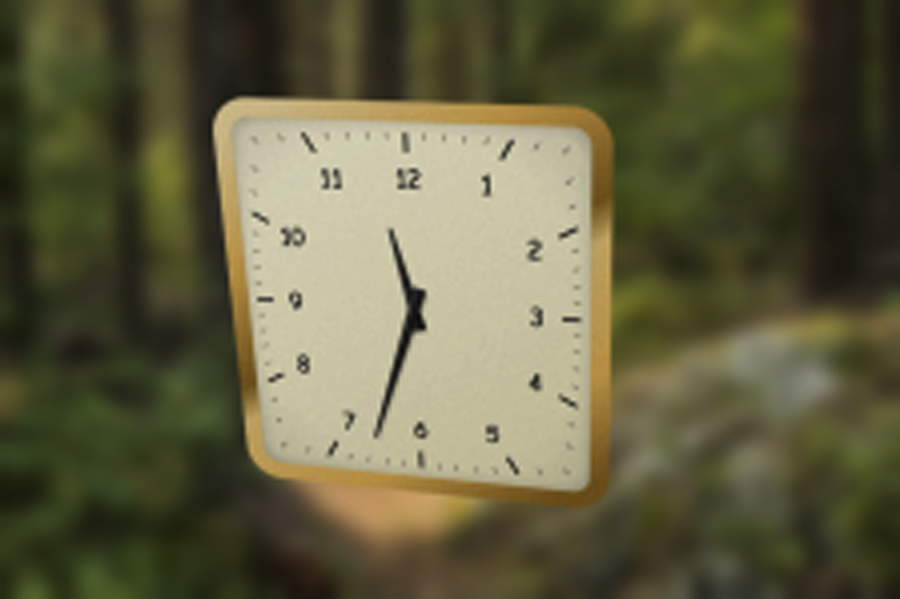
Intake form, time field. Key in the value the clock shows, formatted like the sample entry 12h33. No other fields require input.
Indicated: 11h33
